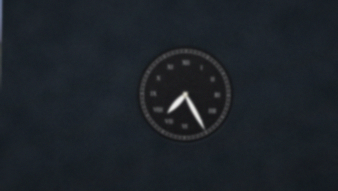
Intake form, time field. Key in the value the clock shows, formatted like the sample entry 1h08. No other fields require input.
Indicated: 7h25
